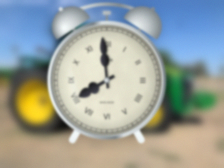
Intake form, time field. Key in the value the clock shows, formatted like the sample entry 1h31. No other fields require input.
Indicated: 7h59
